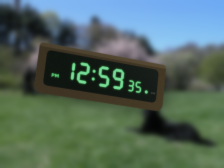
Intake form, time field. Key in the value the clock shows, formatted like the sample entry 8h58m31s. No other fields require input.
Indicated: 12h59m35s
